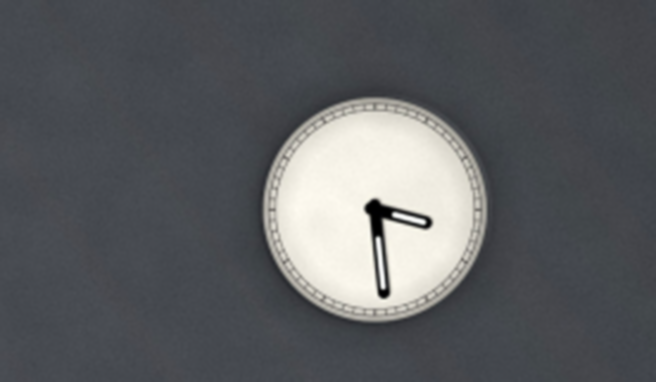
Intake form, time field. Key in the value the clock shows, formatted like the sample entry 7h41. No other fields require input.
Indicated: 3h29
